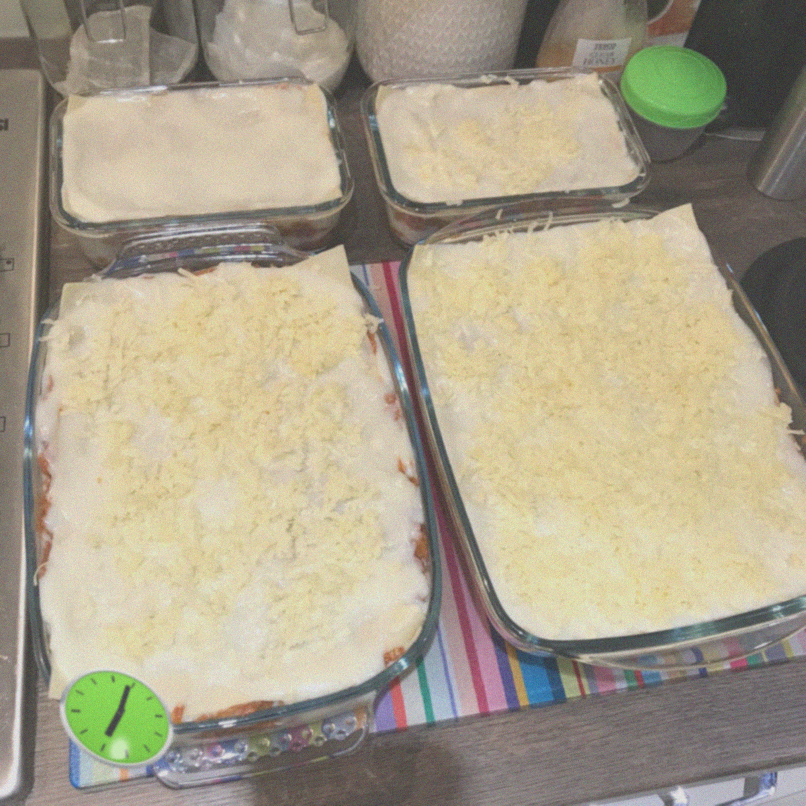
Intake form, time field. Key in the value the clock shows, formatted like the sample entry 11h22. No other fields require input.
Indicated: 7h04
